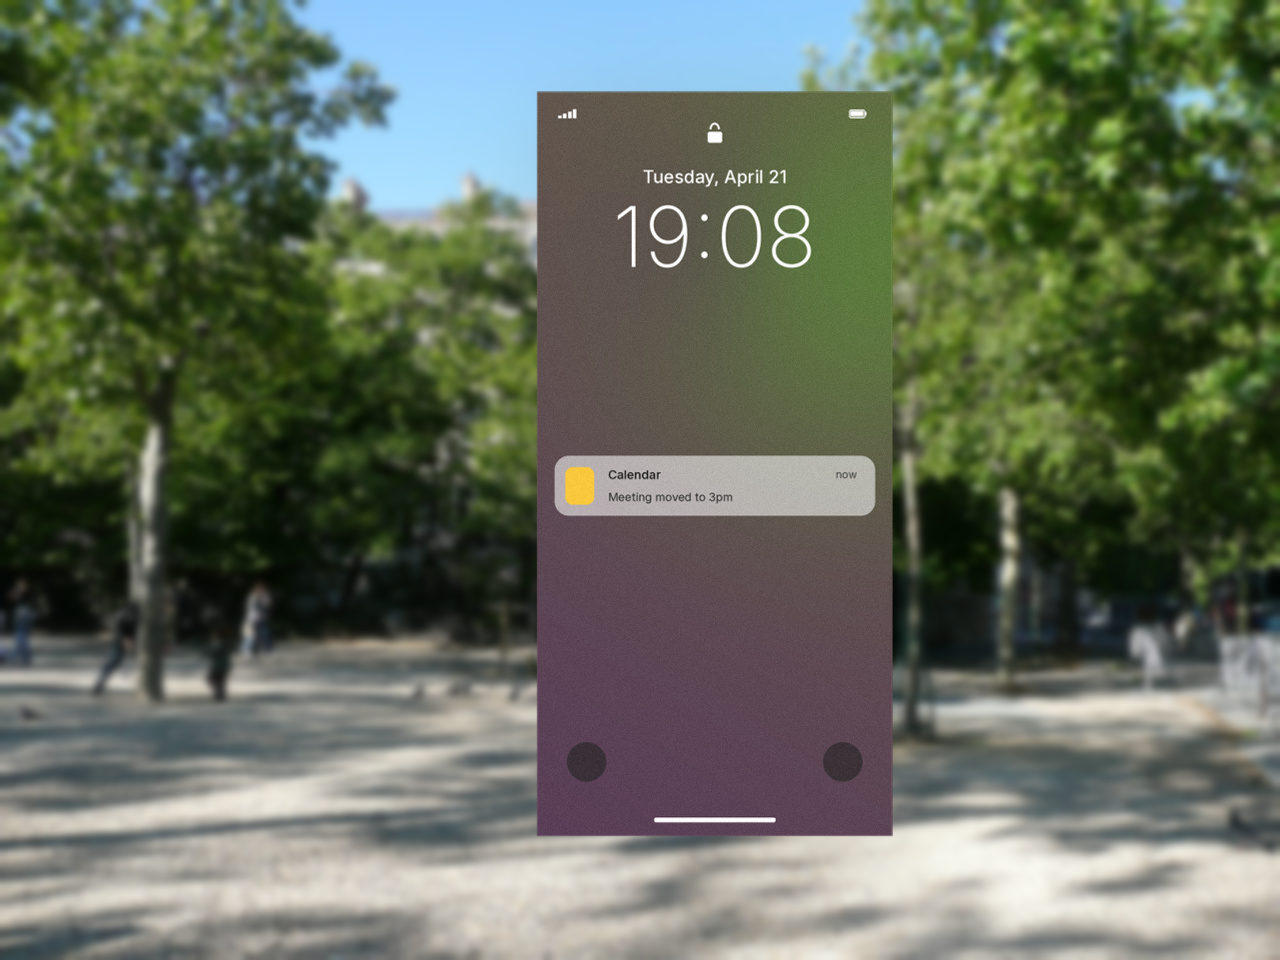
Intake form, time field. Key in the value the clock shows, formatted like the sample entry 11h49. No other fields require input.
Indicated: 19h08
